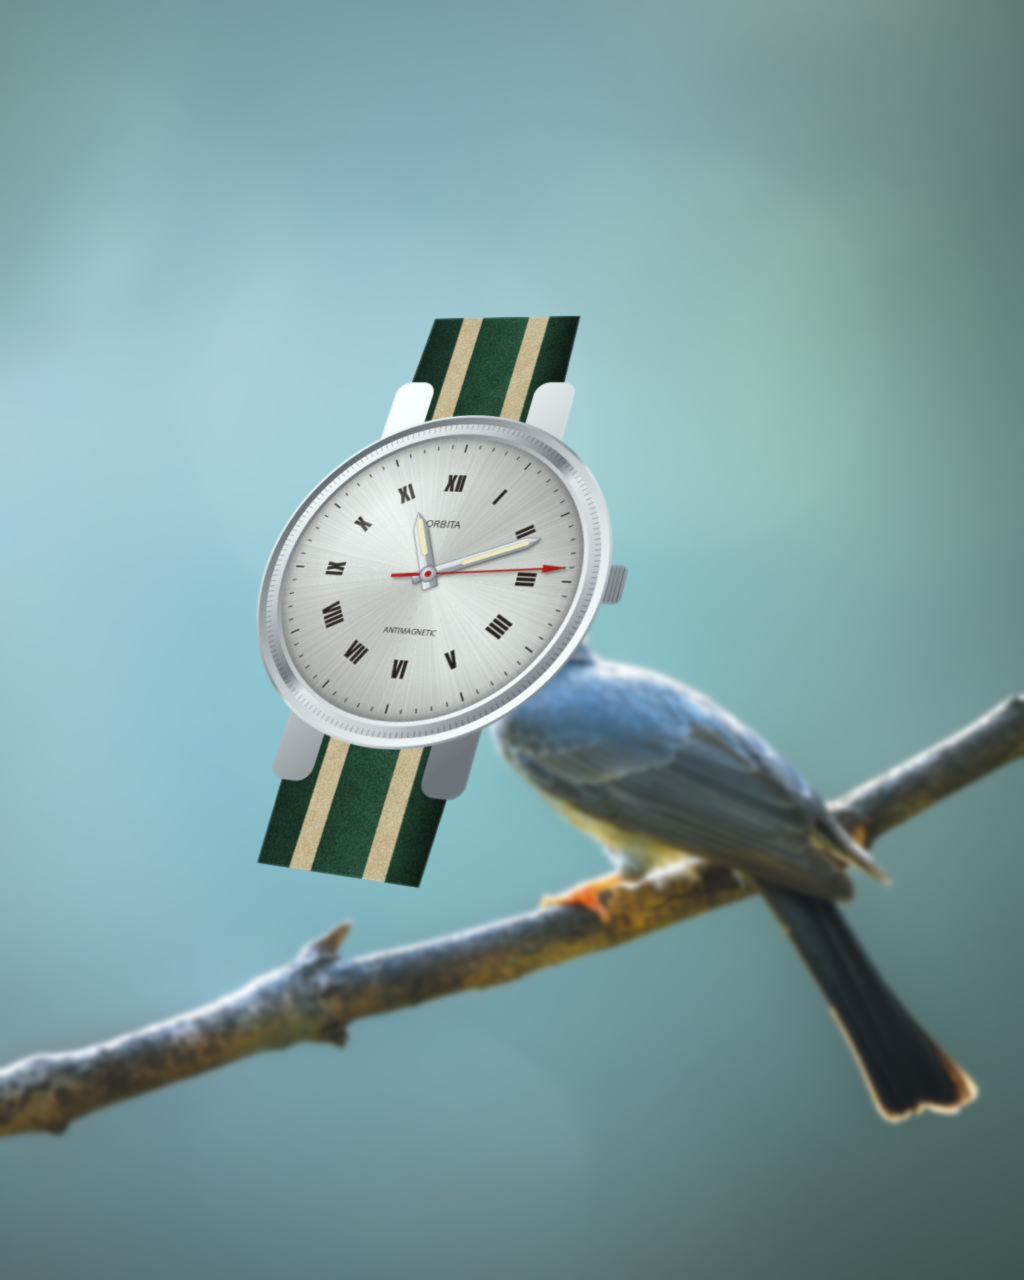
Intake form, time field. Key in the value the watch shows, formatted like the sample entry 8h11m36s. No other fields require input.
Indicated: 11h11m14s
